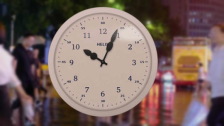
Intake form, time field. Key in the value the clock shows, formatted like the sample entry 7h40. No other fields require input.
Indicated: 10h04
